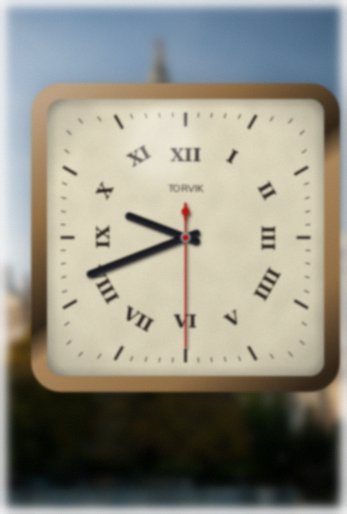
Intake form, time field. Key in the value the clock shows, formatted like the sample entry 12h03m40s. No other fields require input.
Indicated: 9h41m30s
